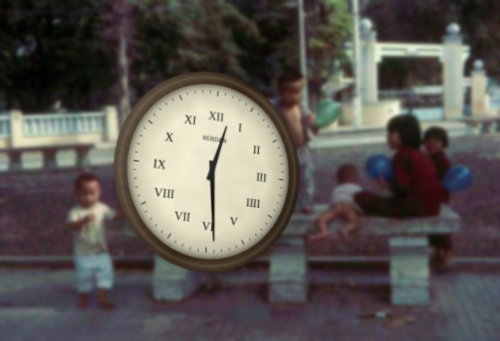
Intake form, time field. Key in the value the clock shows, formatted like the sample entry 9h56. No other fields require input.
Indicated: 12h29
